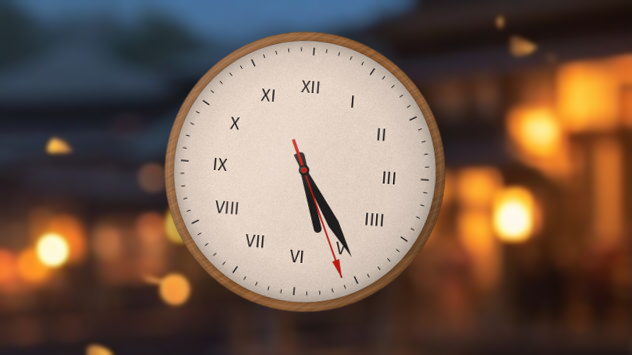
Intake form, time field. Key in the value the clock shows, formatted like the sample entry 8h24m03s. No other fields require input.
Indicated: 5h24m26s
